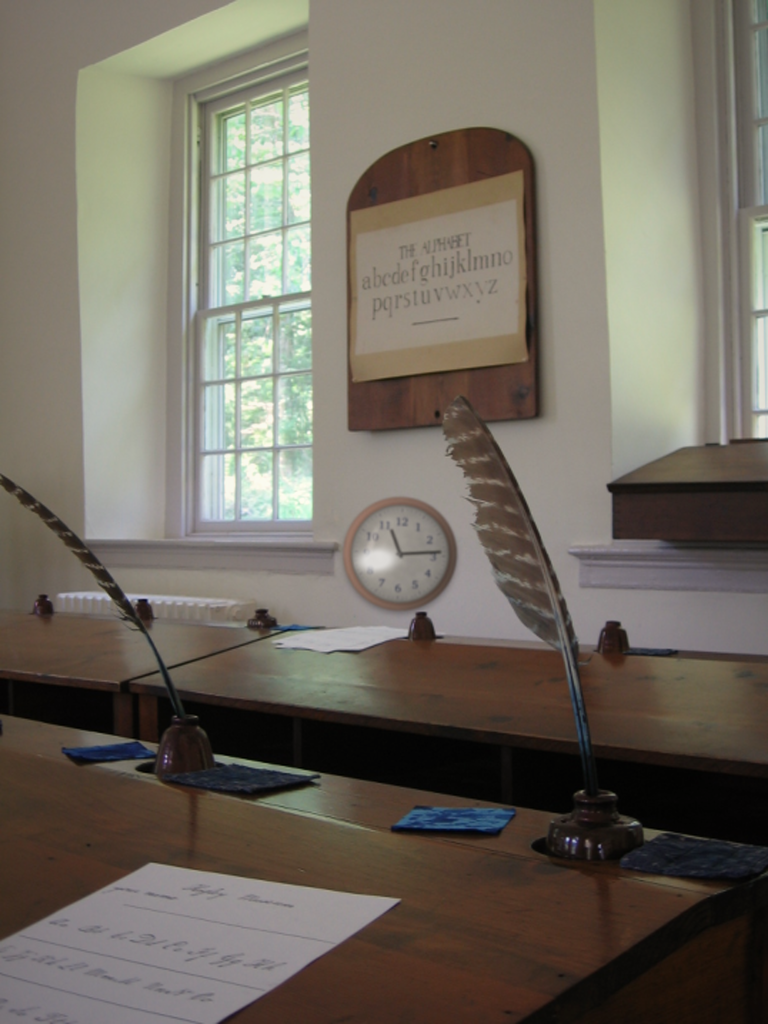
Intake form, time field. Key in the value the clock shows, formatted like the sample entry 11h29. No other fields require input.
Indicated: 11h14
